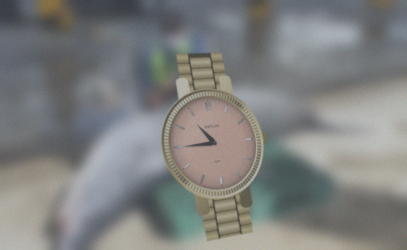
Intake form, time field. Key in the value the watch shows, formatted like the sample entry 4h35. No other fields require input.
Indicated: 10h45
